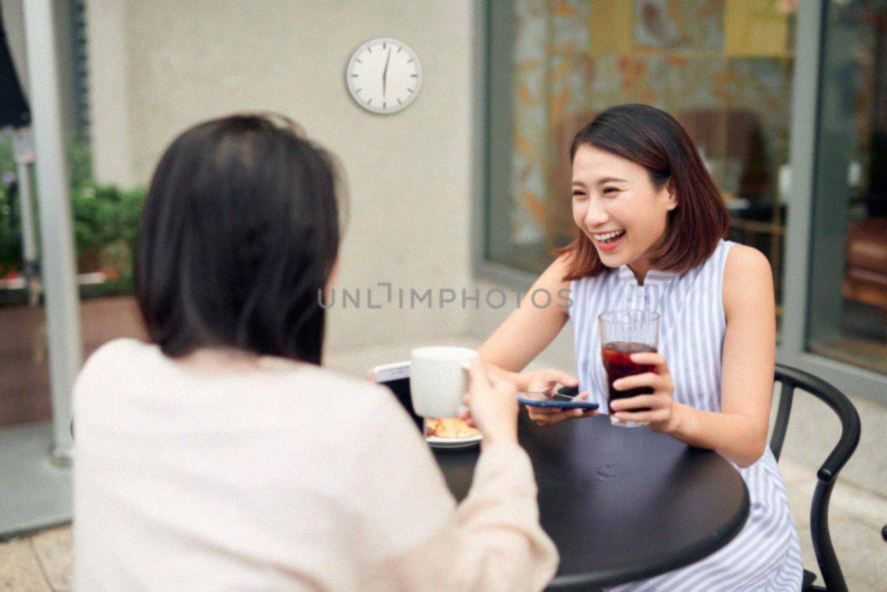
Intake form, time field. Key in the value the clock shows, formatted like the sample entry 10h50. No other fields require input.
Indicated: 6h02
